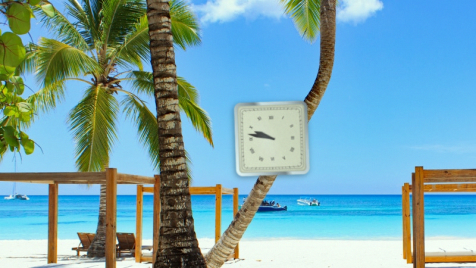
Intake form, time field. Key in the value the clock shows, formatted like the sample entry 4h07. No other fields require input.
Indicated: 9h47
